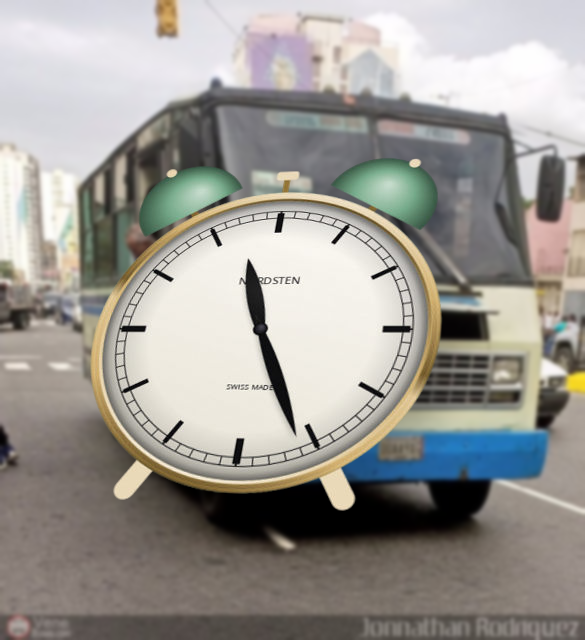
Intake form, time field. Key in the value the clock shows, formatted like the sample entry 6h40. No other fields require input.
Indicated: 11h26
